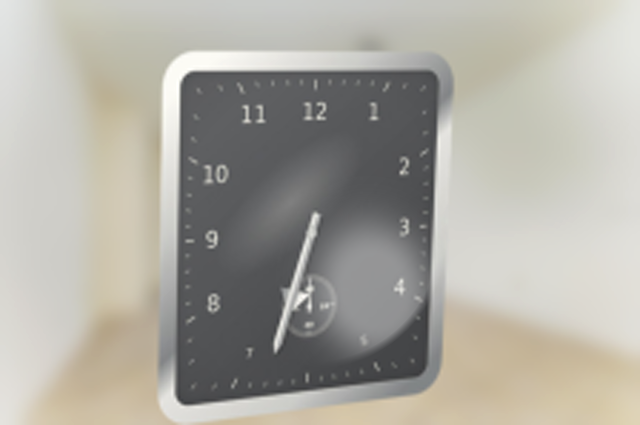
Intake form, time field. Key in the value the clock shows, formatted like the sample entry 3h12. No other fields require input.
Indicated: 6h33
